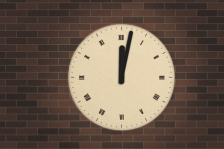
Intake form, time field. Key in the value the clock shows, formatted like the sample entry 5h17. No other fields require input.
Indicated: 12h02
